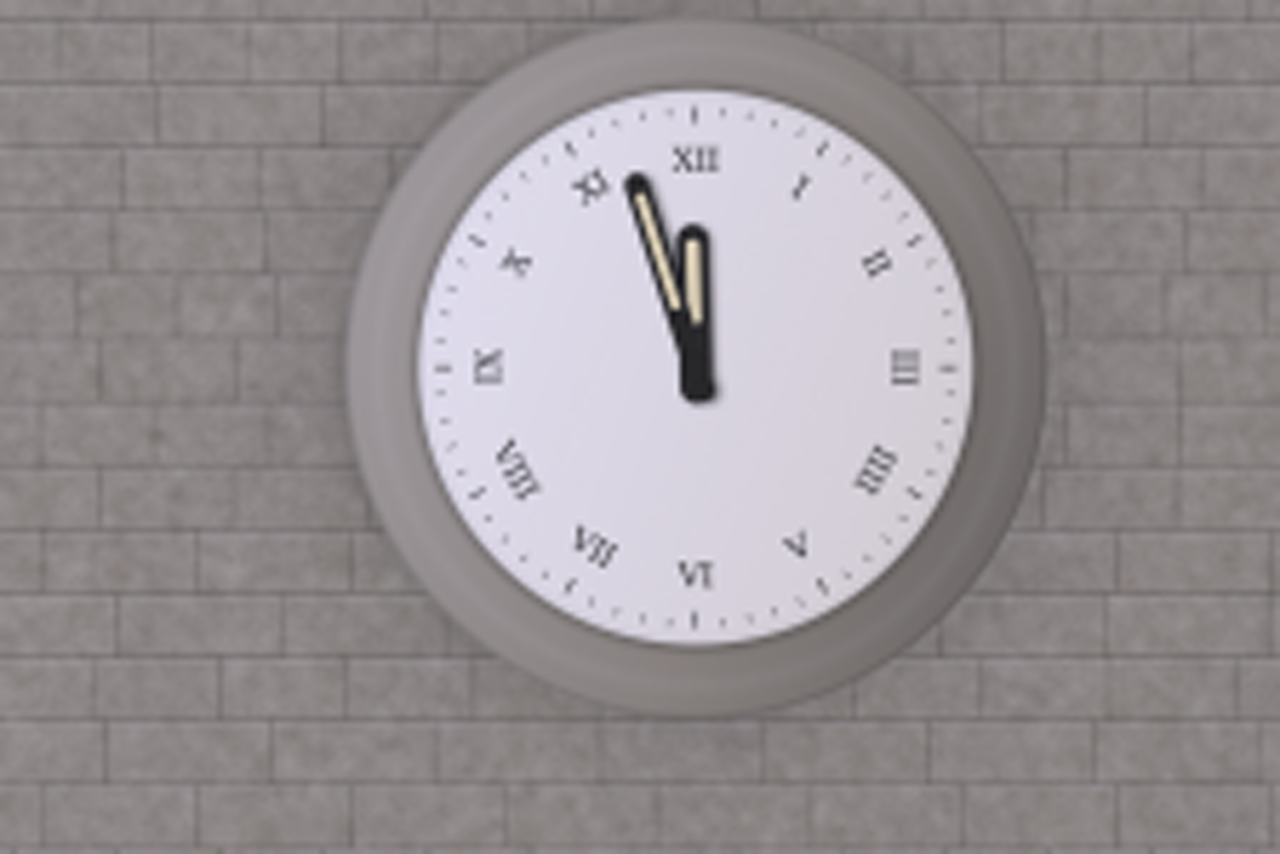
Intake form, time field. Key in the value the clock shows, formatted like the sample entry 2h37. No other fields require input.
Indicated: 11h57
